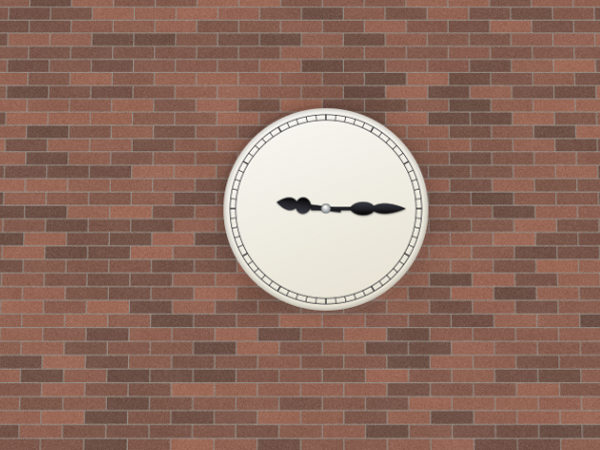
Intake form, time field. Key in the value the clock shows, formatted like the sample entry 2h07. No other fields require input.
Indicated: 9h15
